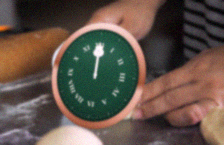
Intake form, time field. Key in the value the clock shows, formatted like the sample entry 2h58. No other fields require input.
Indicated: 12h00
